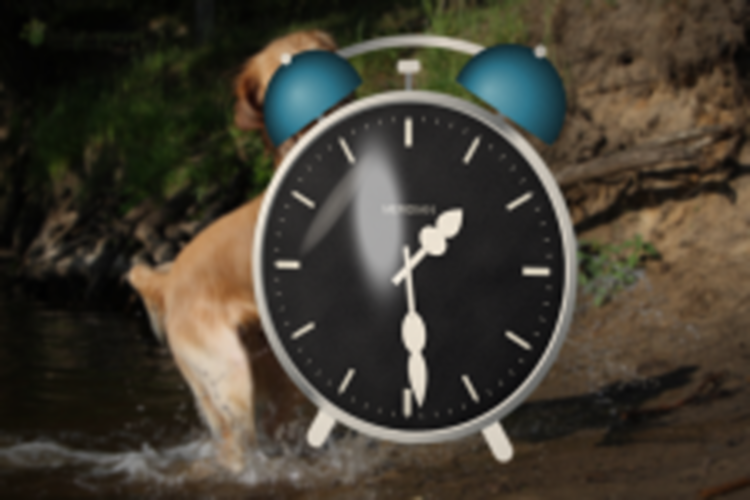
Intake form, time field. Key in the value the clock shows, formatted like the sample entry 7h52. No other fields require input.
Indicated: 1h29
